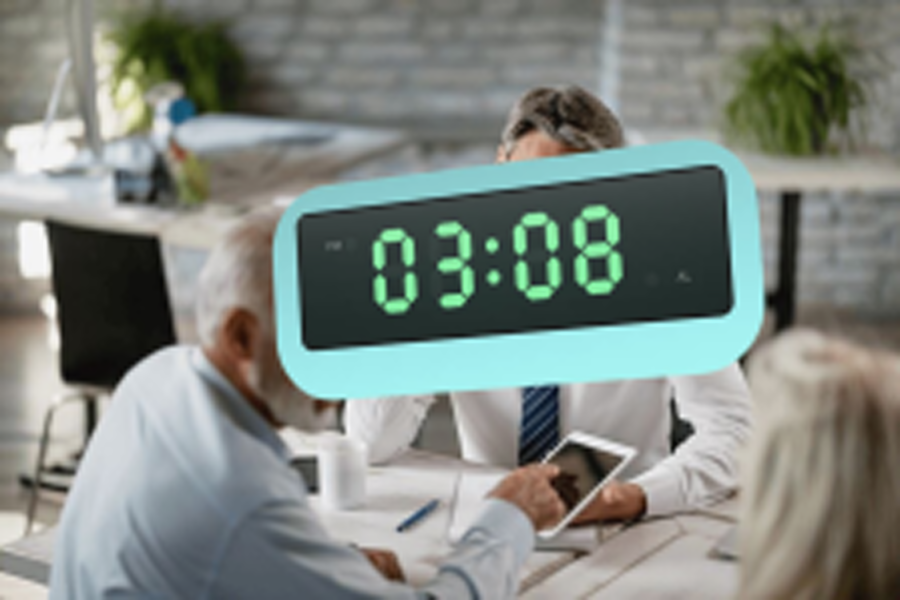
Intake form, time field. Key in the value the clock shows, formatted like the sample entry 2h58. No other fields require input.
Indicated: 3h08
